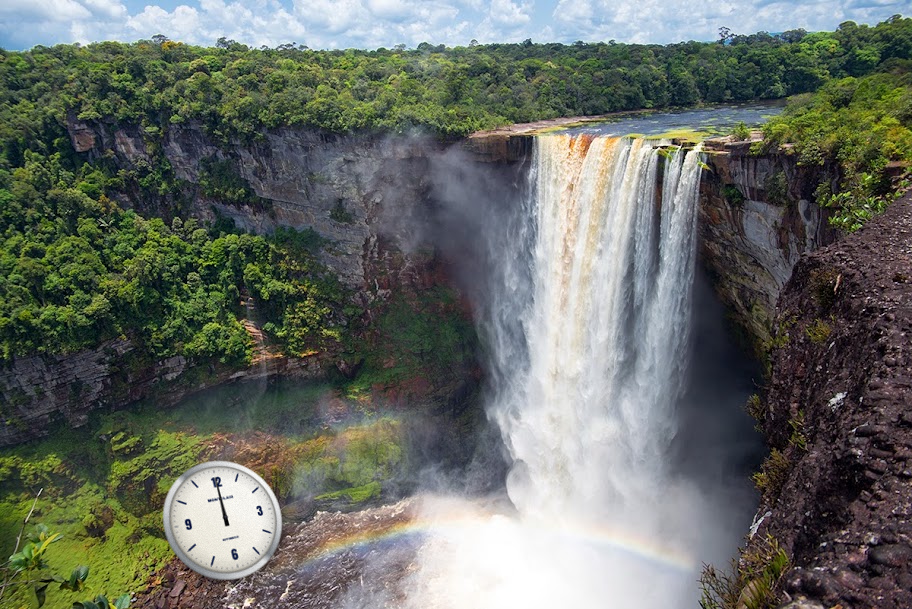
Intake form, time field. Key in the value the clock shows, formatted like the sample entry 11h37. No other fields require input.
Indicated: 12h00
